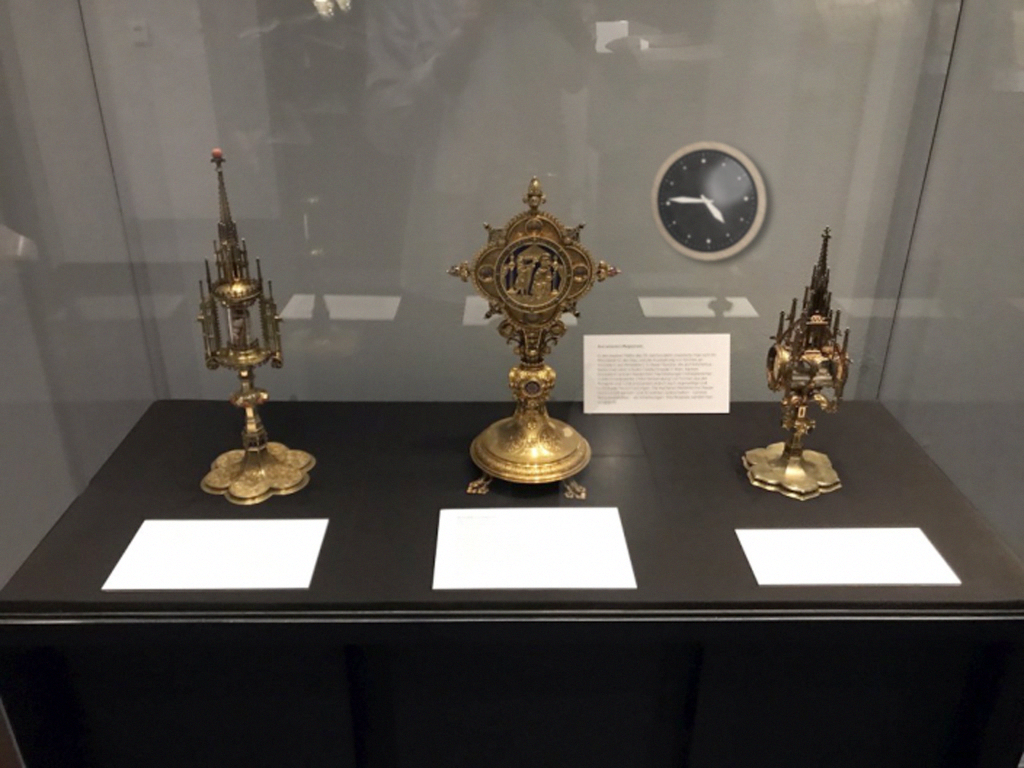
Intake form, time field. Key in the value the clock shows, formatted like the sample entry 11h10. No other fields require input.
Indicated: 4h46
